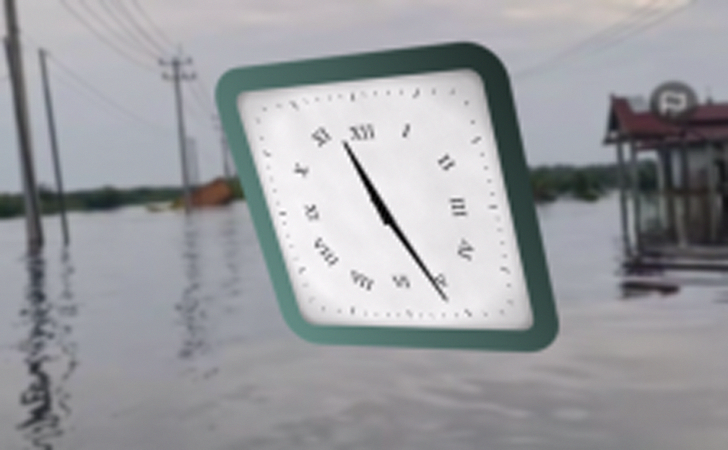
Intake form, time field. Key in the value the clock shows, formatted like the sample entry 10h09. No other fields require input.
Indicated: 11h26
